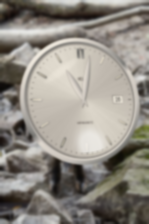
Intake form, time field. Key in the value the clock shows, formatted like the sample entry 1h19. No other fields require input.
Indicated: 11h02
